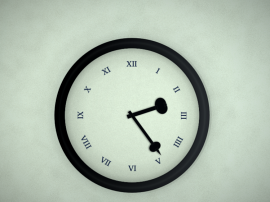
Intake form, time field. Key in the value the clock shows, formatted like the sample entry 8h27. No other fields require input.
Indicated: 2h24
